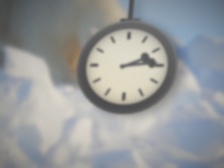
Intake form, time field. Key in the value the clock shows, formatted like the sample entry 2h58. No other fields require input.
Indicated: 2h14
